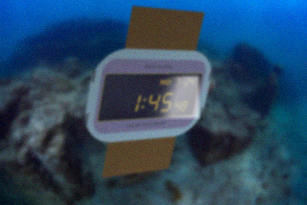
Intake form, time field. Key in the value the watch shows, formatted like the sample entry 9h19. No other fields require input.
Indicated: 1h45
